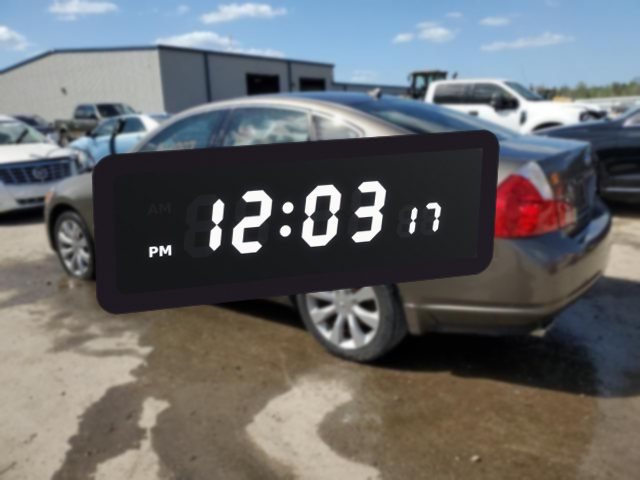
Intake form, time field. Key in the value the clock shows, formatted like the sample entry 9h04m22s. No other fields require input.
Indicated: 12h03m17s
